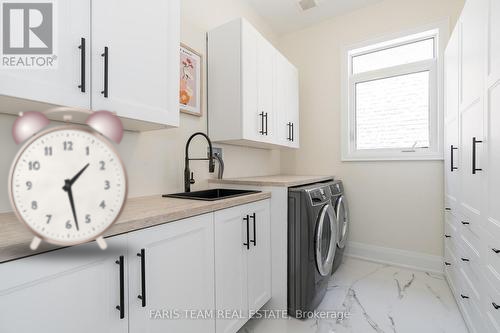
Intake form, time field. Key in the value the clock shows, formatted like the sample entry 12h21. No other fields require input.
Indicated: 1h28
